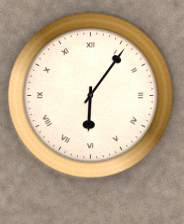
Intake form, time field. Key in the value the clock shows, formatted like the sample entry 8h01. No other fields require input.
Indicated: 6h06
